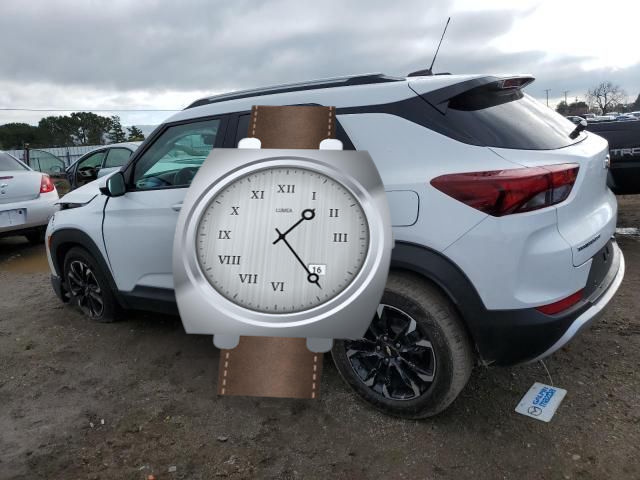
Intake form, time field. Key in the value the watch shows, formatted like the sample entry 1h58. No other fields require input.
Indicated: 1h24
